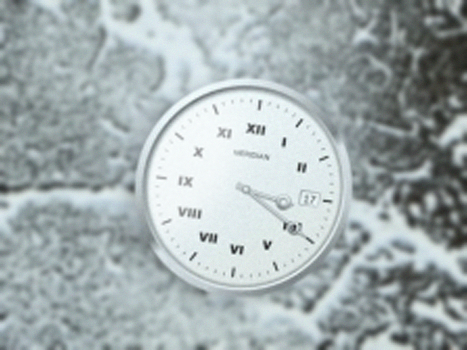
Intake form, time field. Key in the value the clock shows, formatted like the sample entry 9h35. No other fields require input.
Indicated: 3h20
